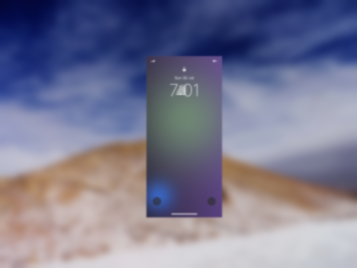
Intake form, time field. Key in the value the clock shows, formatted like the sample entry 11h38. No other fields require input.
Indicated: 7h01
